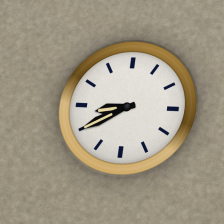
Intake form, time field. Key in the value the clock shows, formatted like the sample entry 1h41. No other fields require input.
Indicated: 8h40
